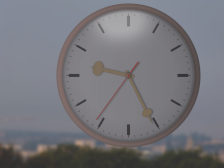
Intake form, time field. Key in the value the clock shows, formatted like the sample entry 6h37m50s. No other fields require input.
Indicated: 9h25m36s
